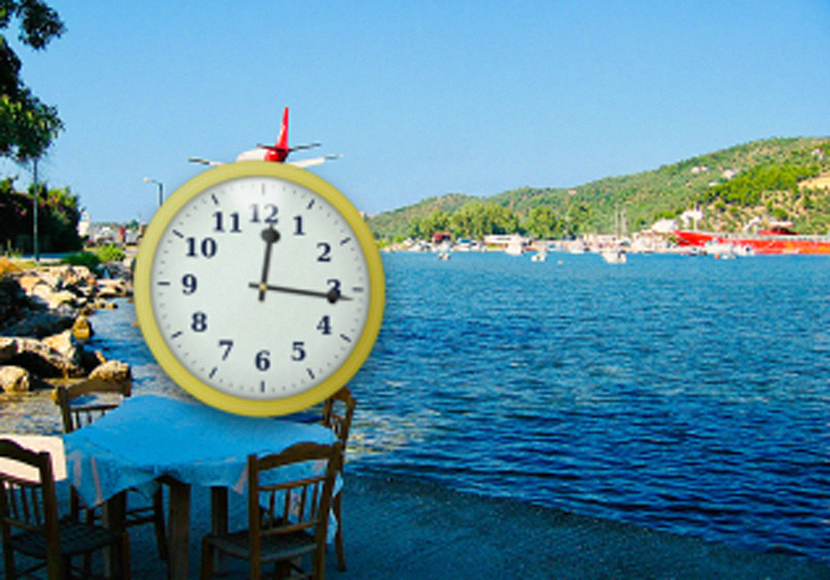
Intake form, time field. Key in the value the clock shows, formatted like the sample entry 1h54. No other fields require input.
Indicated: 12h16
